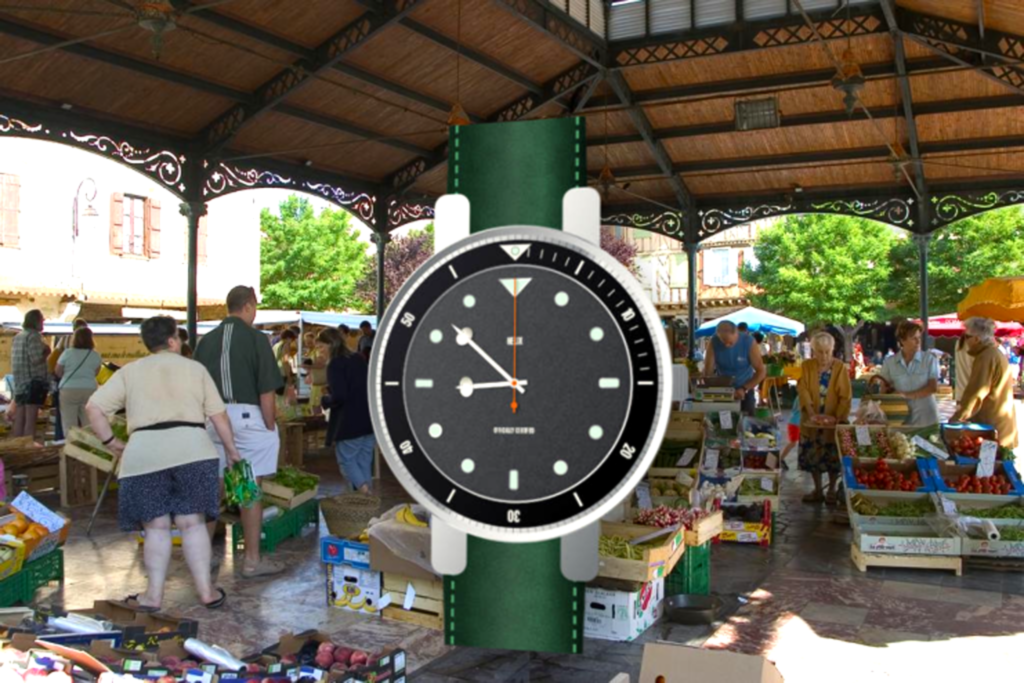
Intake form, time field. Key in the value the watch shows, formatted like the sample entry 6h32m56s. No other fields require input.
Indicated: 8h52m00s
